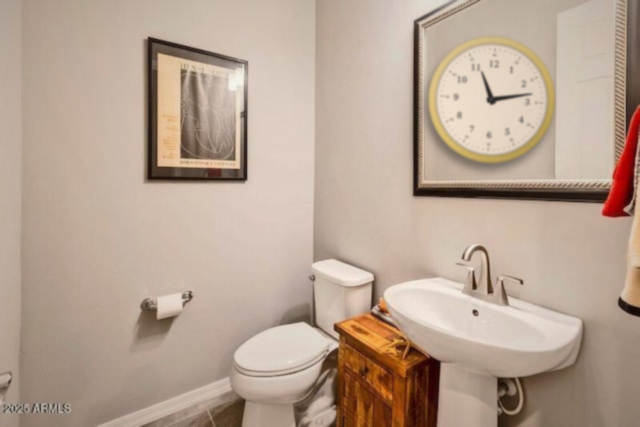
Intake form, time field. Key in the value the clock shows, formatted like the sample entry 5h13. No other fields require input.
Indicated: 11h13
